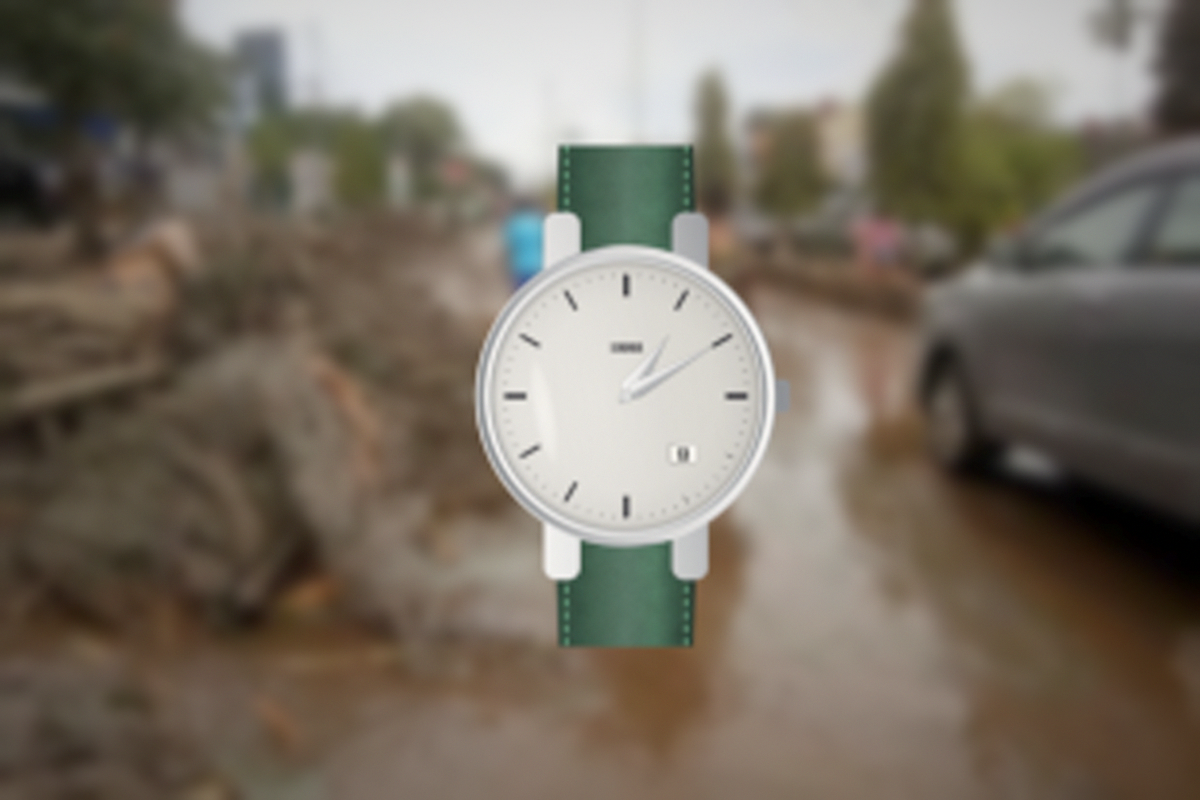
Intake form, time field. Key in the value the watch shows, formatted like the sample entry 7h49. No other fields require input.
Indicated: 1h10
